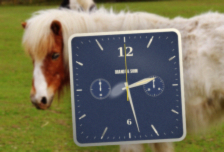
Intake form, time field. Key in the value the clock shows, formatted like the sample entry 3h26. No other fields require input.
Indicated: 2h28
